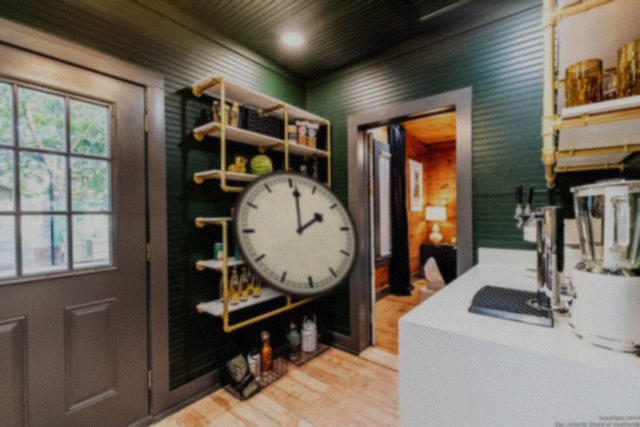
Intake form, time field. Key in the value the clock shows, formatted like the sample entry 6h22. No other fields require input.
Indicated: 2h01
